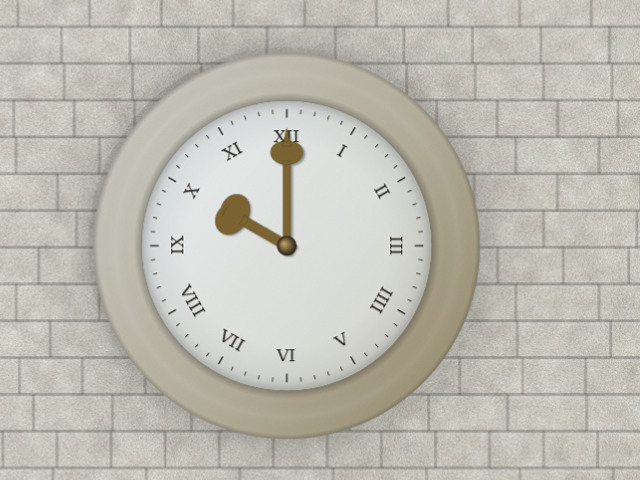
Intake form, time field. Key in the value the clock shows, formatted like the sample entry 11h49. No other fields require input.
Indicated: 10h00
